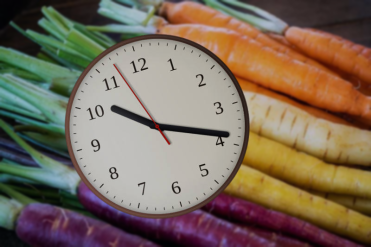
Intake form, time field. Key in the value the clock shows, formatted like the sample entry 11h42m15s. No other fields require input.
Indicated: 10h18m57s
